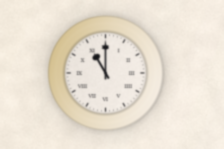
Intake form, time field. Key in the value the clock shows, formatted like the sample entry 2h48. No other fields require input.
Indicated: 11h00
